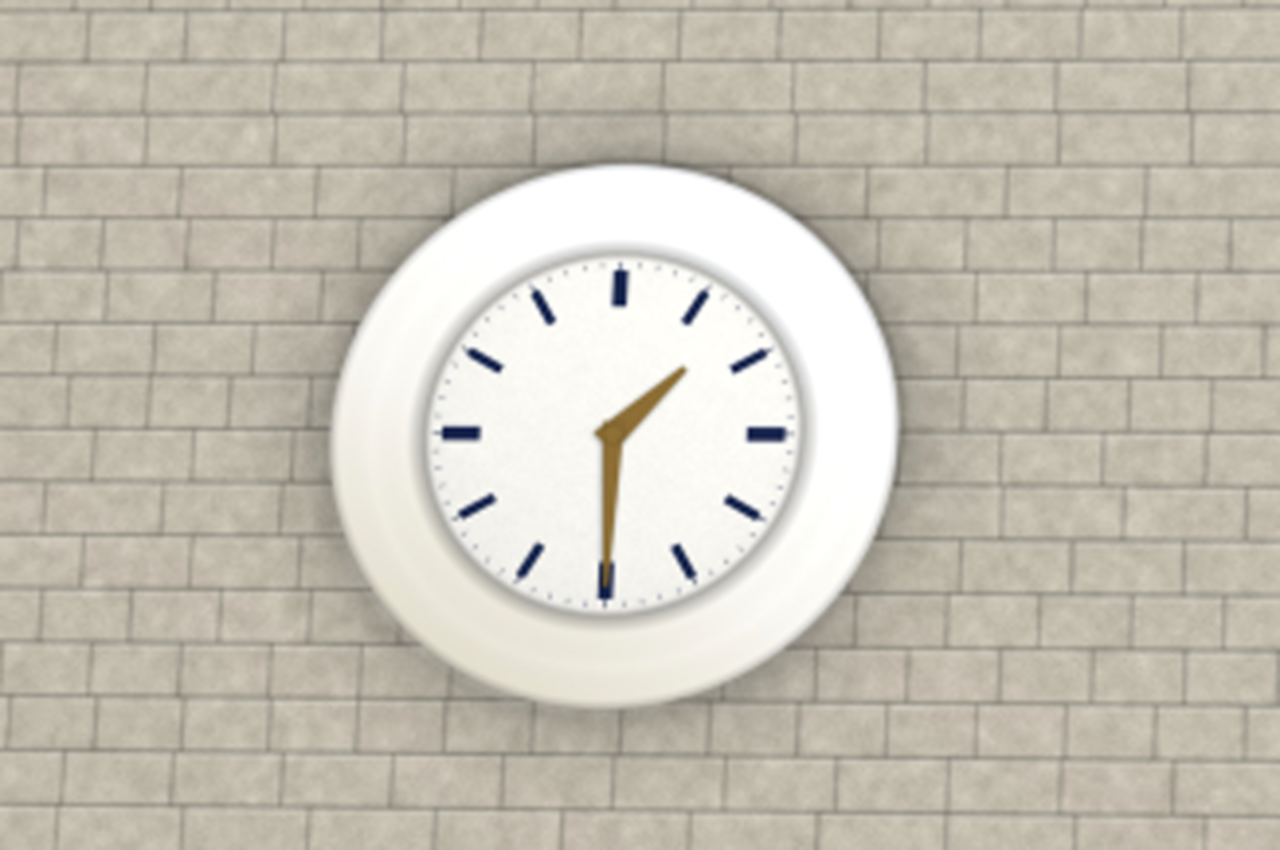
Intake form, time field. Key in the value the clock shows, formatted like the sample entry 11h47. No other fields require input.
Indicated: 1h30
